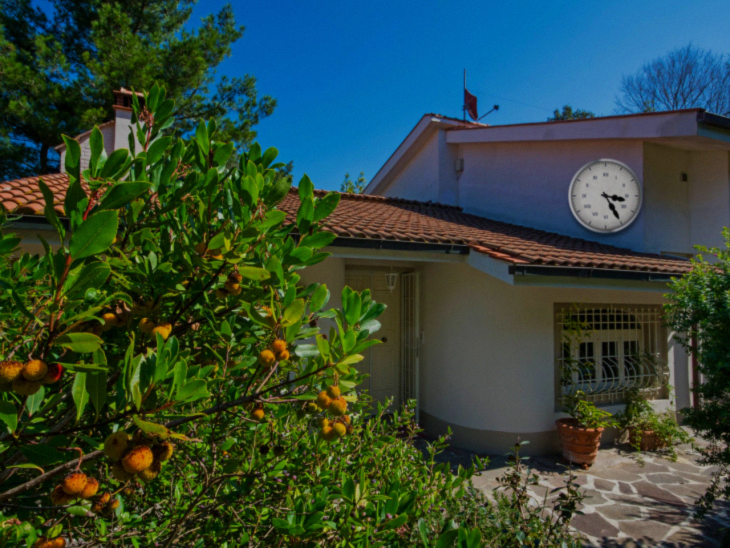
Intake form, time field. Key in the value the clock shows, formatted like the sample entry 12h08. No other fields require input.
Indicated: 3h25
